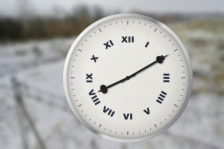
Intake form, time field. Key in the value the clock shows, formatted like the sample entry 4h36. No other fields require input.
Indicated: 8h10
